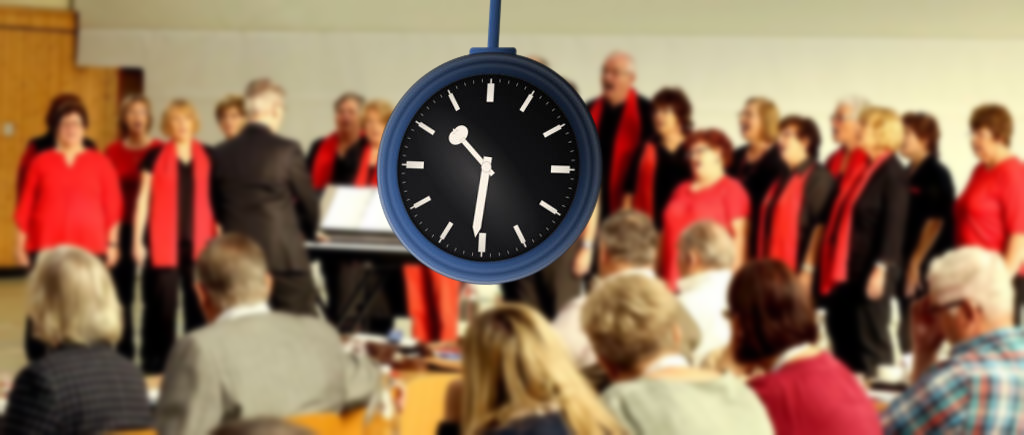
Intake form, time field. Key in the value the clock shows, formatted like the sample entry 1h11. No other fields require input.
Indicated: 10h31
